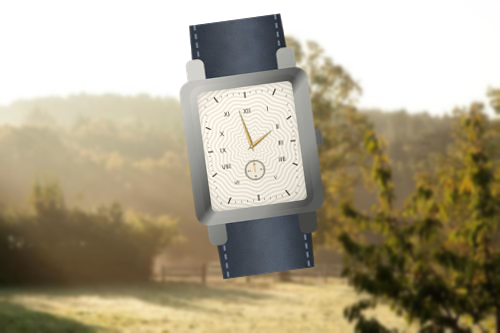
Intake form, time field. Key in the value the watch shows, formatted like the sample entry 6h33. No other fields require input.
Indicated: 1h58
